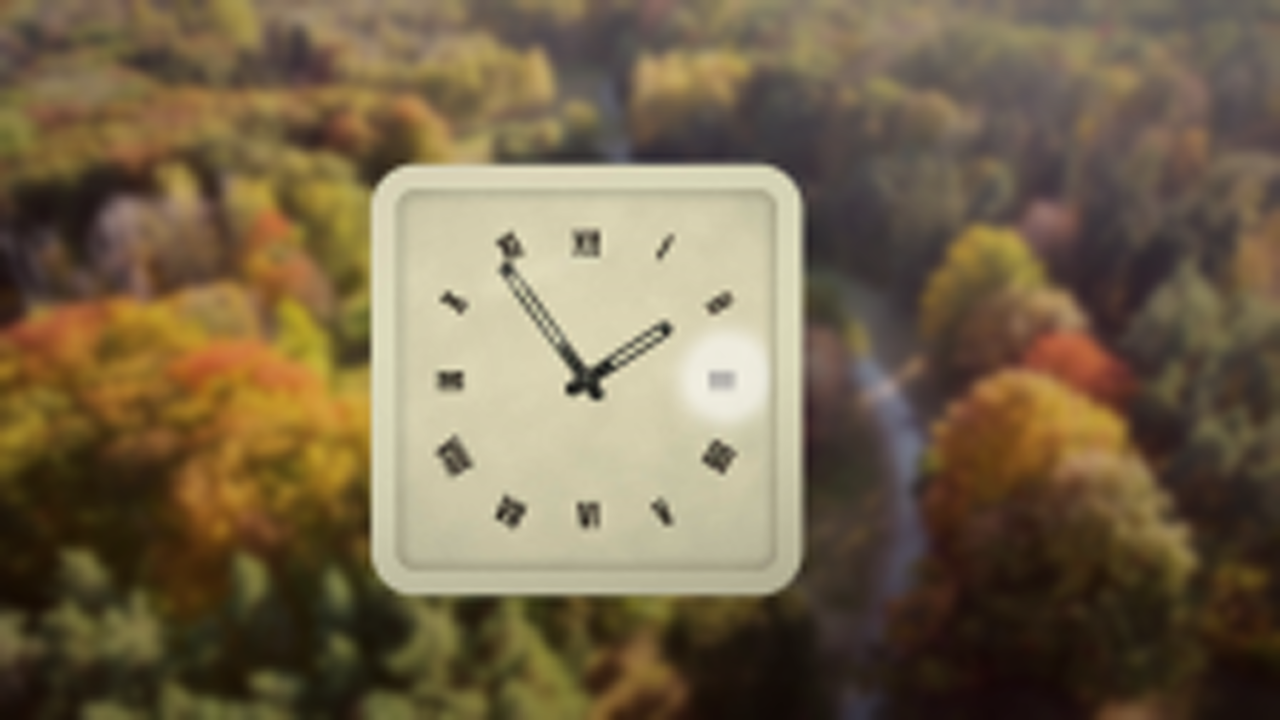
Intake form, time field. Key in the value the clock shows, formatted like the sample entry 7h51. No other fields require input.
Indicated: 1h54
